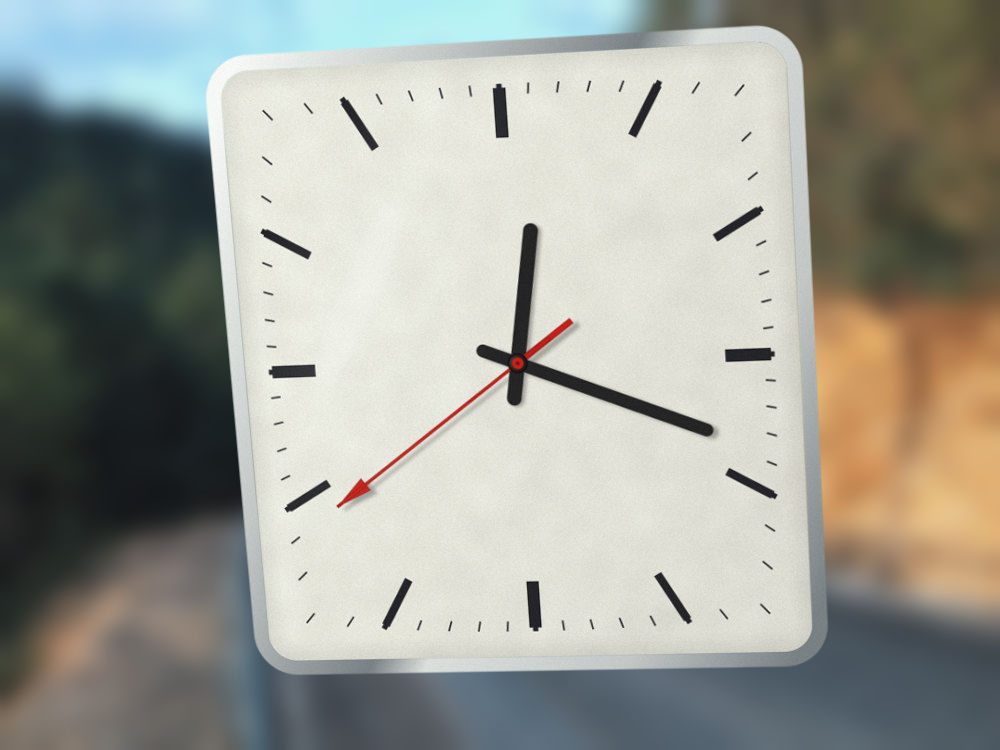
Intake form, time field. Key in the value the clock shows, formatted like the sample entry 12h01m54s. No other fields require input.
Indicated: 12h18m39s
